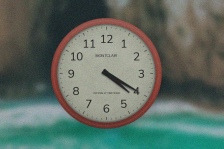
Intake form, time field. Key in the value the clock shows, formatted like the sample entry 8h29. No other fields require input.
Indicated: 4h20
